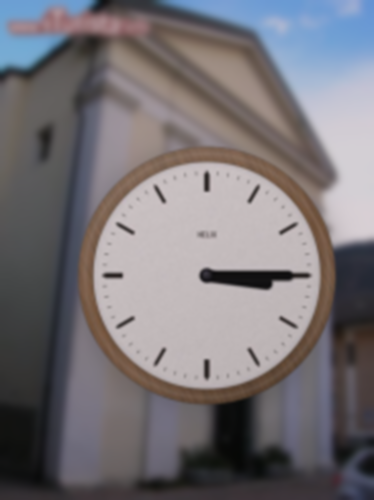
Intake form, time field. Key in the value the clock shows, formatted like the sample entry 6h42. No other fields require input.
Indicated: 3h15
